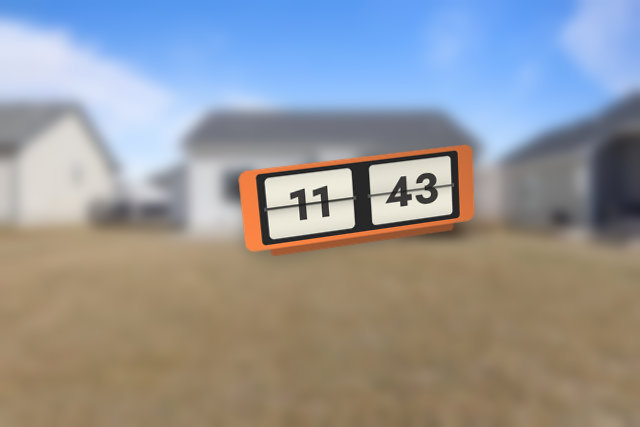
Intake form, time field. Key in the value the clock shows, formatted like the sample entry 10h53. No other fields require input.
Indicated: 11h43
